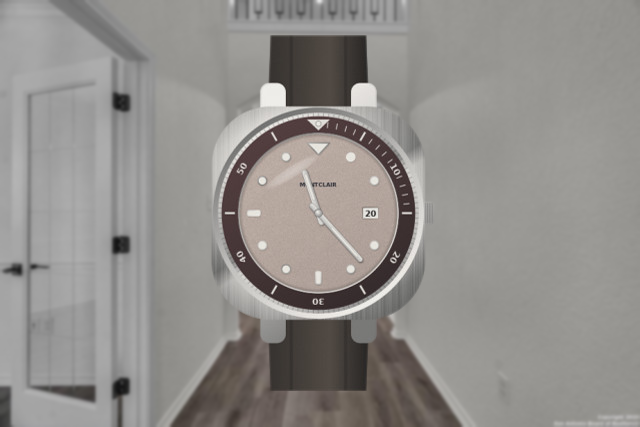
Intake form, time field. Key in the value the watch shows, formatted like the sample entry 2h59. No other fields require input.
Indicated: 11h23
